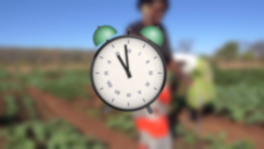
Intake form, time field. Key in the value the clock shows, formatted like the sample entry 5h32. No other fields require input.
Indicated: 10h59
